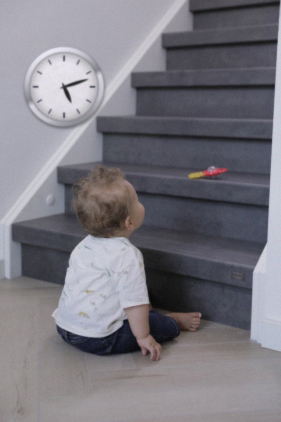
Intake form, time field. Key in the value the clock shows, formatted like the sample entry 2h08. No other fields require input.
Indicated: 5h12
